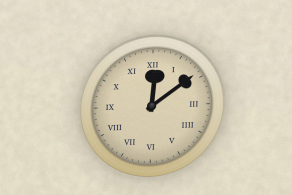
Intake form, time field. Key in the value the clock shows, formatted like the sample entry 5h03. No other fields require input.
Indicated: 12h09
